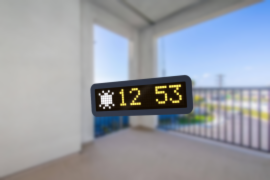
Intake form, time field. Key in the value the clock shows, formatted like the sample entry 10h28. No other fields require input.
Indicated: 12h53
